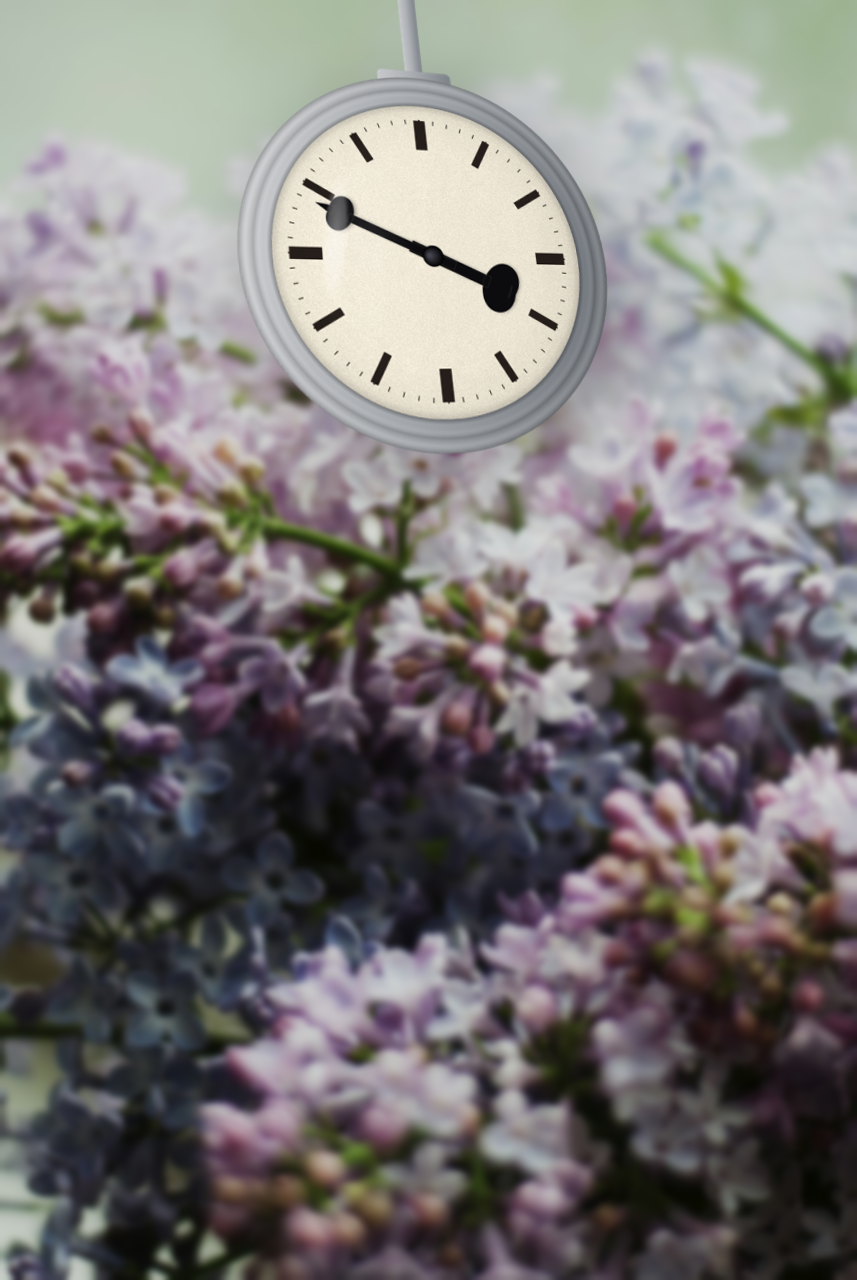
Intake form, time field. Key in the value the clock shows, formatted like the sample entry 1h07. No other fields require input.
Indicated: 3h49
